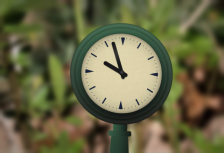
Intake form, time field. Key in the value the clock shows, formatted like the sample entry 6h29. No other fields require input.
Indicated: 9h57
